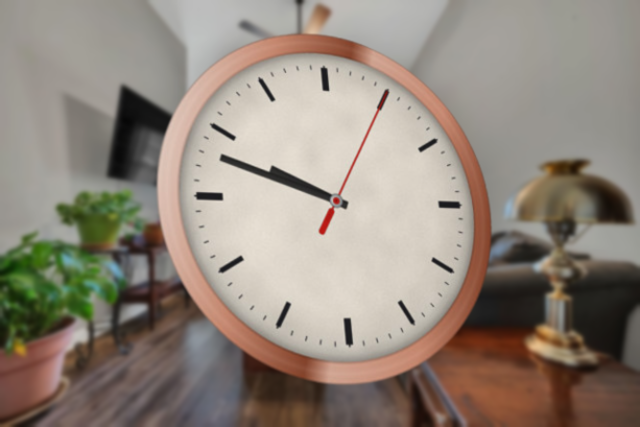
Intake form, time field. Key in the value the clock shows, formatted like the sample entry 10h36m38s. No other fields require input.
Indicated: 9h48m05s
